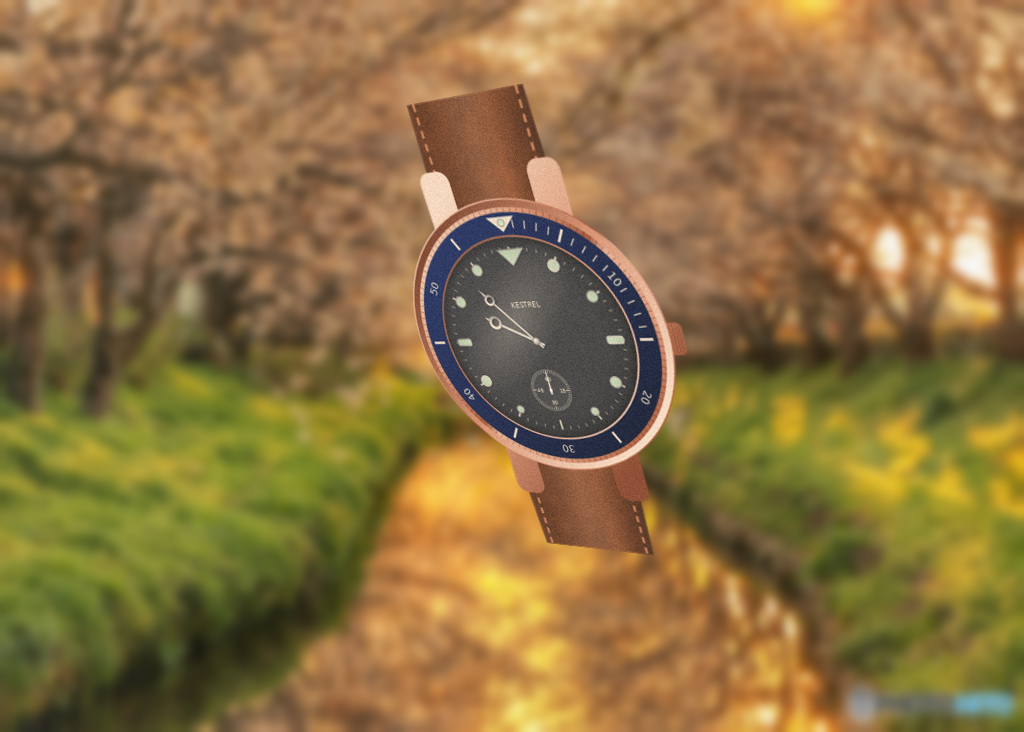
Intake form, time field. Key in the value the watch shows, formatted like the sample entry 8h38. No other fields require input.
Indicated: 9h53
